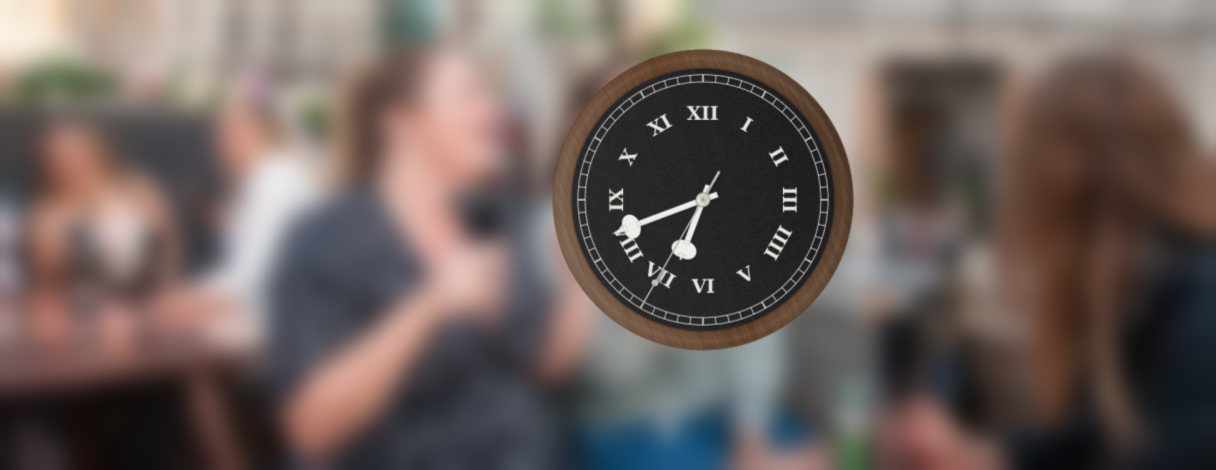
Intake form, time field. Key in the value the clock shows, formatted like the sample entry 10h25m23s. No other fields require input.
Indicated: 6h41m35s
